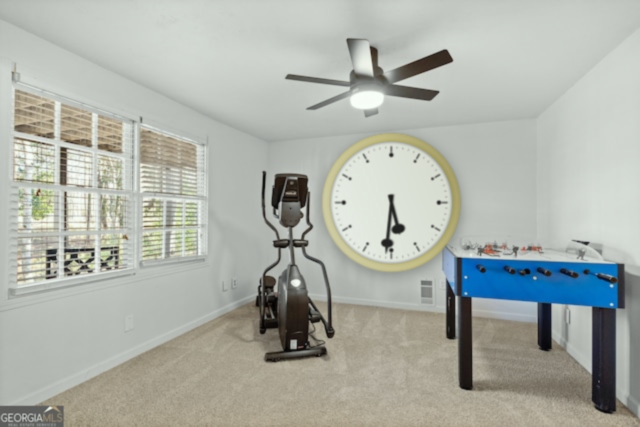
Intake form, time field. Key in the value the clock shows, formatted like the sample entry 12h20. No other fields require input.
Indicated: 5h31
